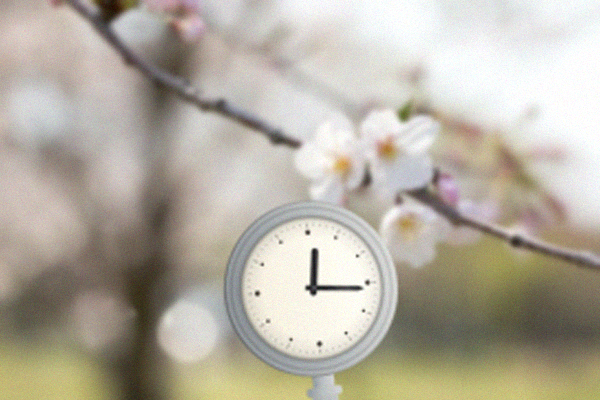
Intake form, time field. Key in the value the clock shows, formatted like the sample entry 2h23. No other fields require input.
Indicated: 12h16
